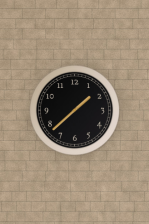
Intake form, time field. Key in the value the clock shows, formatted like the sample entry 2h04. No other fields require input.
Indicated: 1h38
